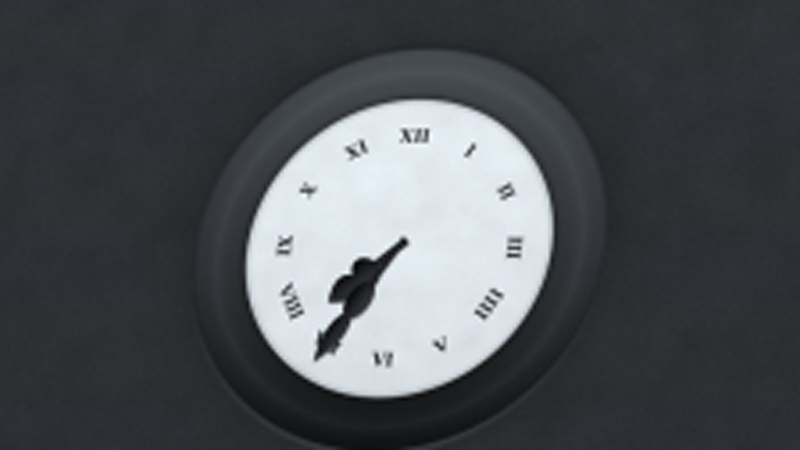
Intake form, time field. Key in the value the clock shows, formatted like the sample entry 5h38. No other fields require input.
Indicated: 7h35
